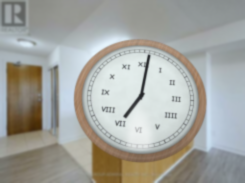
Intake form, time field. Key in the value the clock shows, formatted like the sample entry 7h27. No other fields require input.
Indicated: 7h01
